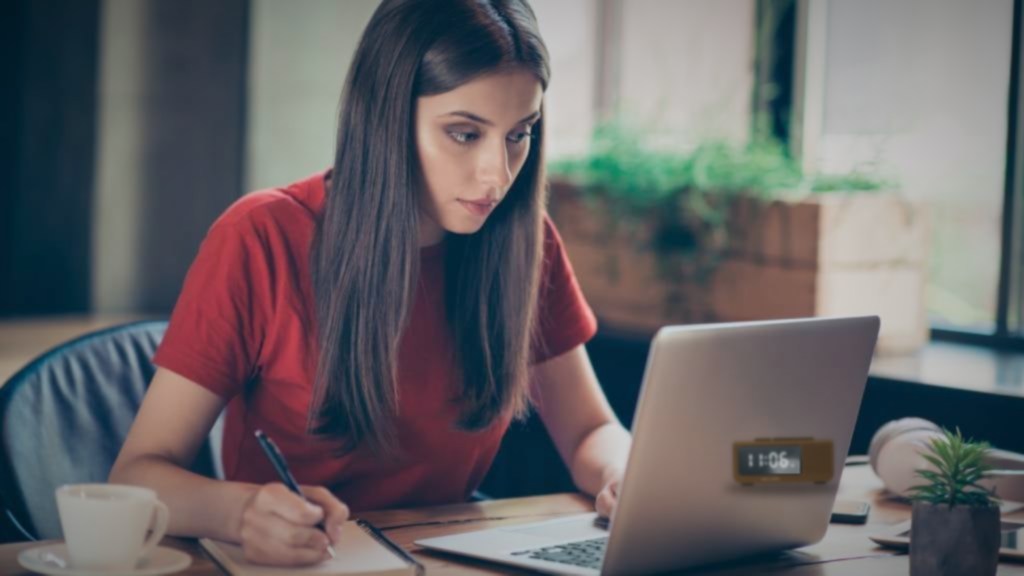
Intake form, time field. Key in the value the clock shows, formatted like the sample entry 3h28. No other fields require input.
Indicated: 11h06
